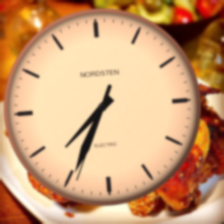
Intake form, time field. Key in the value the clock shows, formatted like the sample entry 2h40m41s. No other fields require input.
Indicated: 7h34m34s
